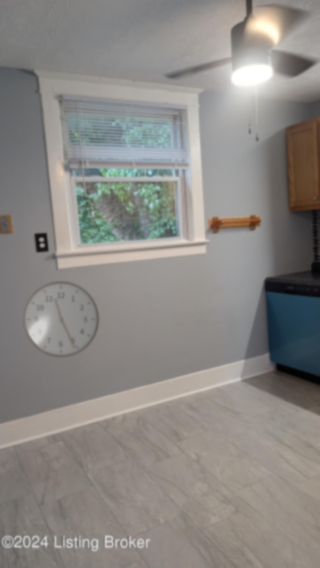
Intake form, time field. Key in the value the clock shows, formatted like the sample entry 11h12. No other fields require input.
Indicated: 11h26
